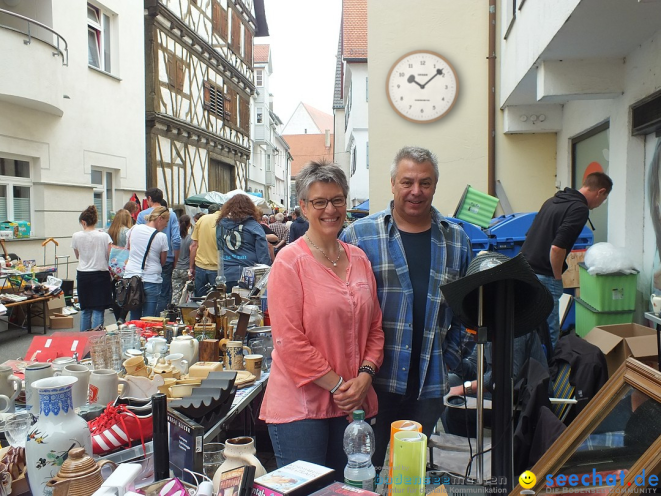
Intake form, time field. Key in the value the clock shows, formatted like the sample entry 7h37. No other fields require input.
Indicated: 10h08
